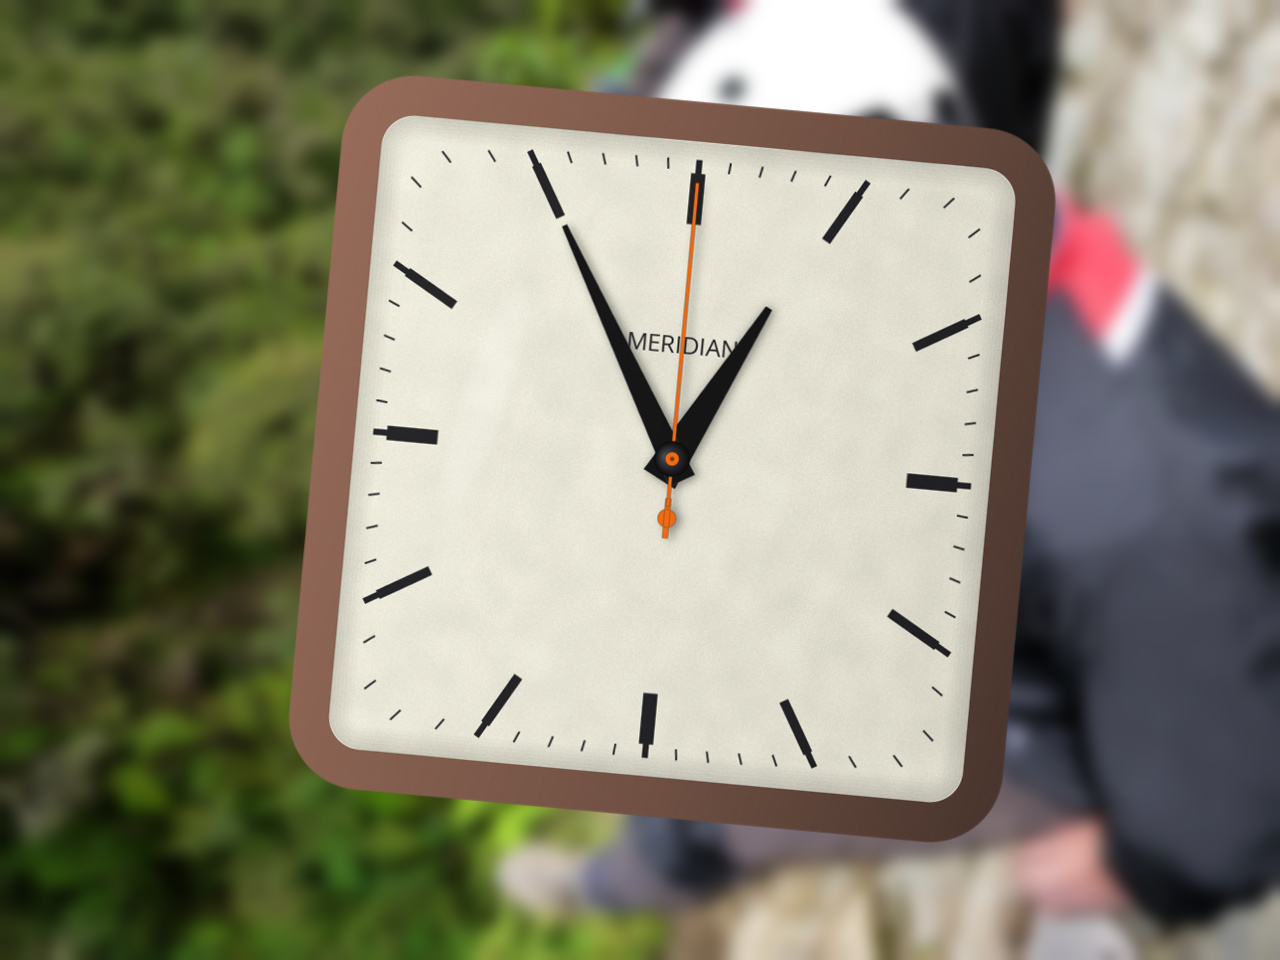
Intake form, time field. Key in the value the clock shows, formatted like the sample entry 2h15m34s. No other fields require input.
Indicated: 12h55m00s
